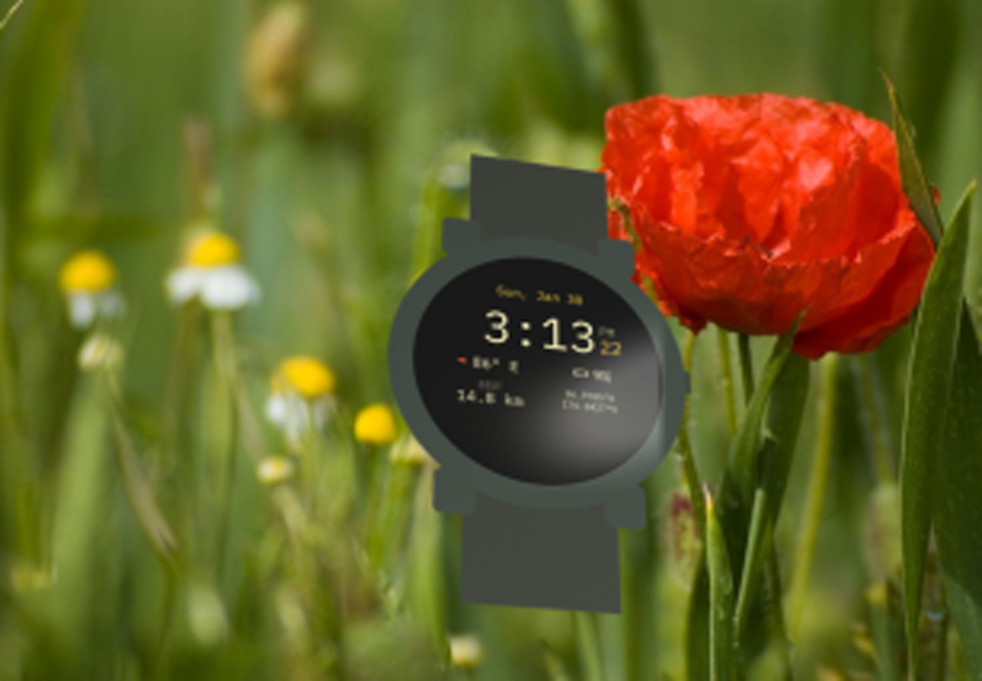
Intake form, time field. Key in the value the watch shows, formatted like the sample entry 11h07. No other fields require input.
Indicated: 3h13
